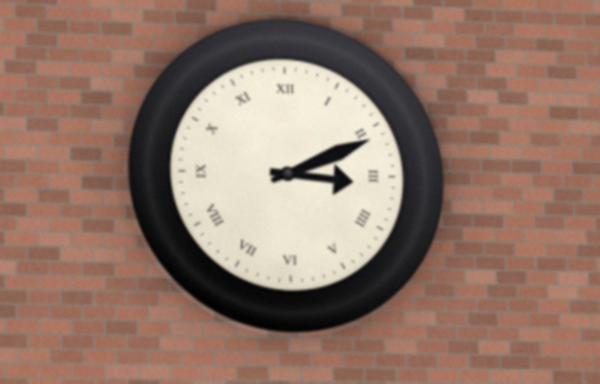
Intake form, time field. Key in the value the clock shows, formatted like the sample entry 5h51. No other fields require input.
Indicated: 3h11
